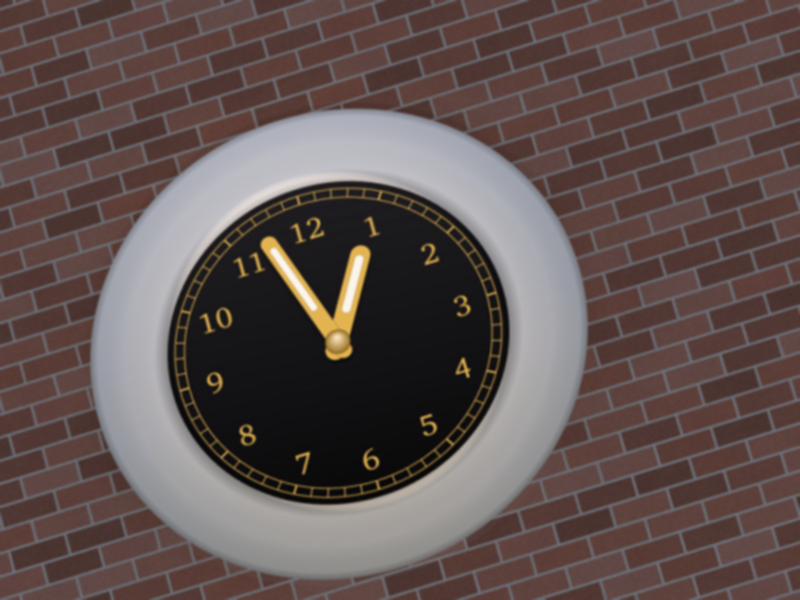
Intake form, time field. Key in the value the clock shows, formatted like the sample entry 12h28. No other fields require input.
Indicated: 12h57
